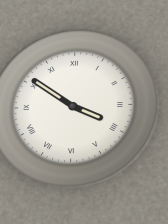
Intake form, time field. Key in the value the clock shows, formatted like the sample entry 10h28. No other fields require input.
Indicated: 3h51
